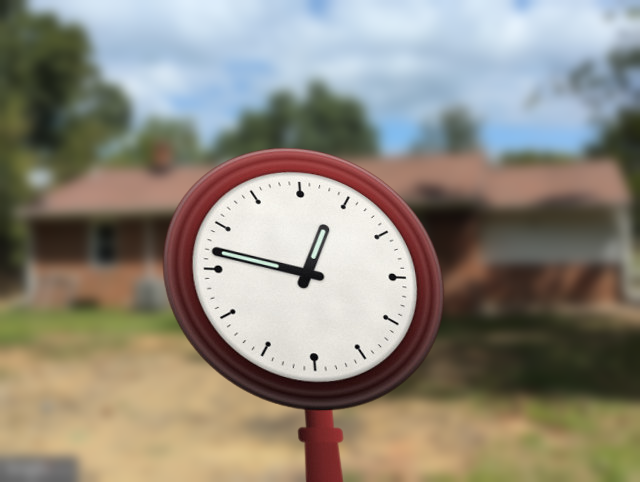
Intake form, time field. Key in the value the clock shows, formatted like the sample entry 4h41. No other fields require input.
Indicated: 12h47
